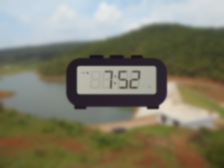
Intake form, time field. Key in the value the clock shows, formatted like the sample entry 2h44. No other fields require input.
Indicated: 7h52
